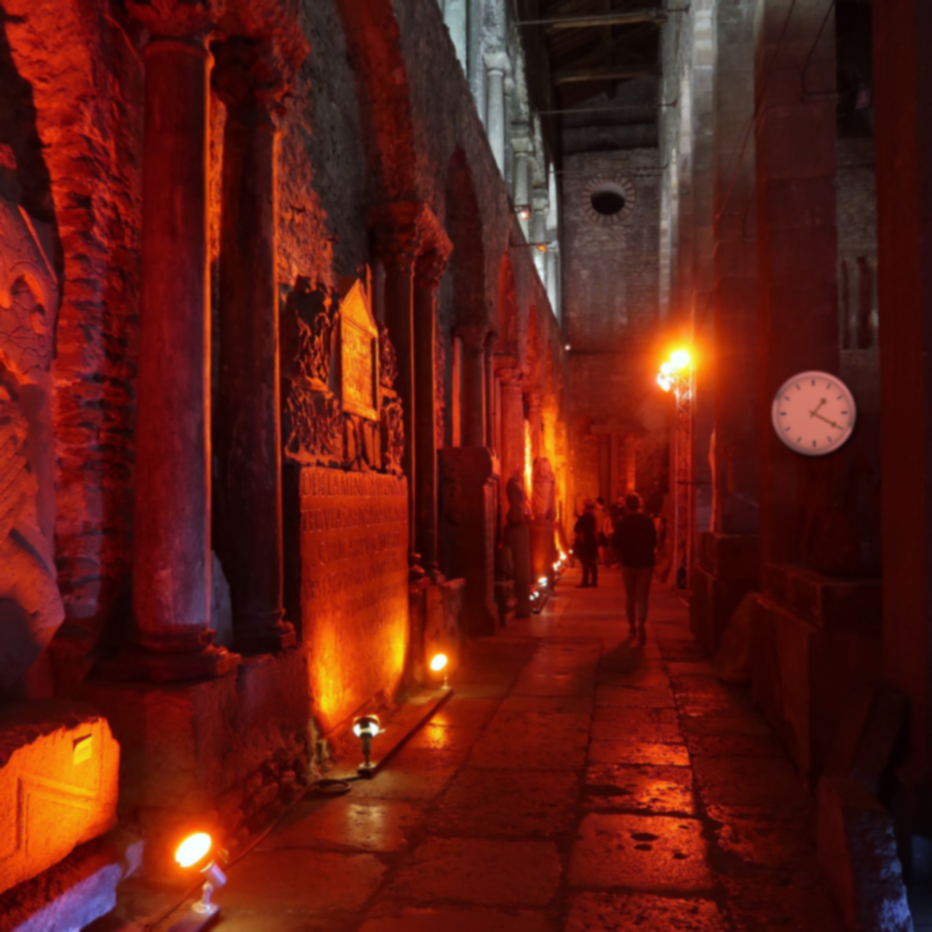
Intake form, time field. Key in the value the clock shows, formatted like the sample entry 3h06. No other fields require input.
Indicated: 1h20
